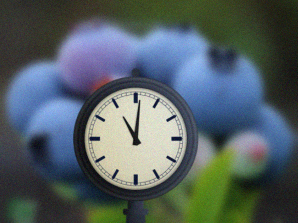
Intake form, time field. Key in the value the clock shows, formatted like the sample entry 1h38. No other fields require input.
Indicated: 11h01
